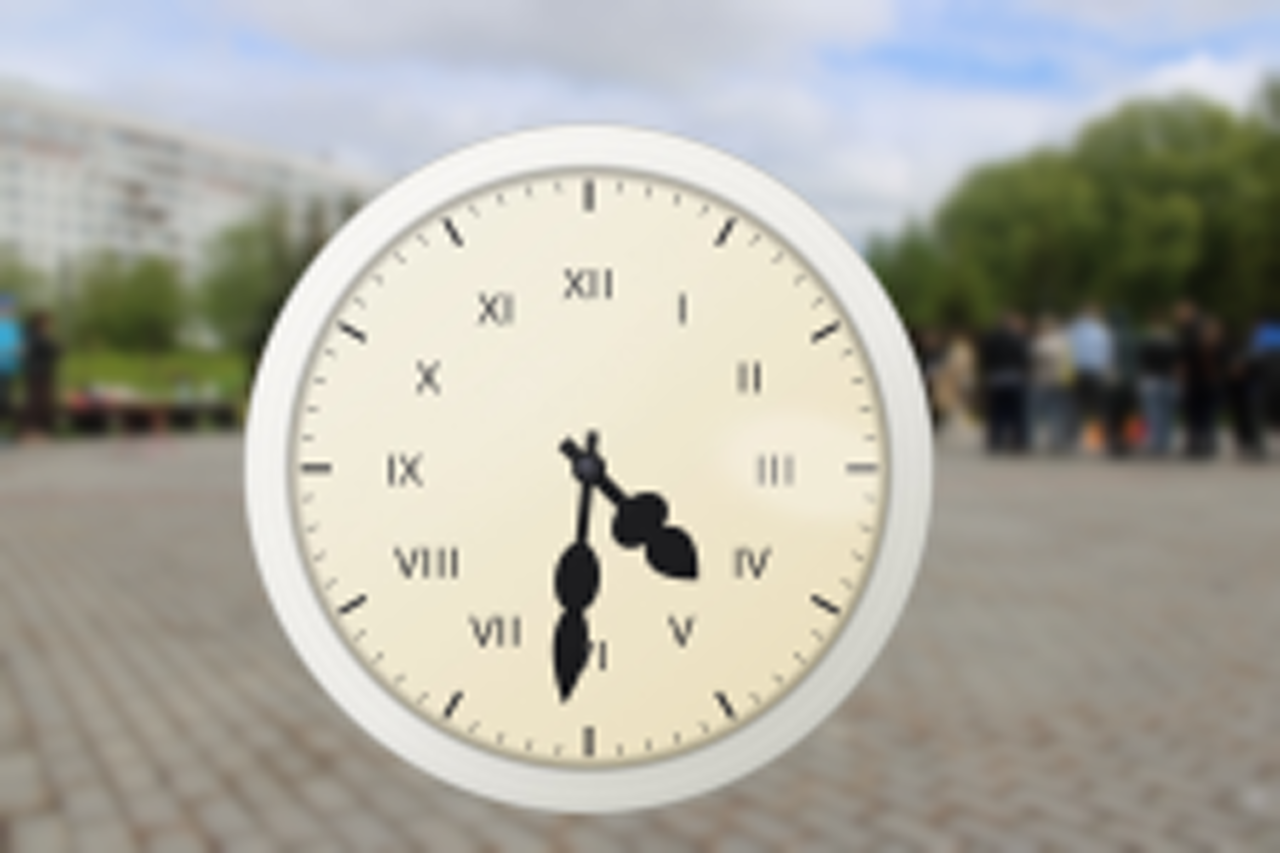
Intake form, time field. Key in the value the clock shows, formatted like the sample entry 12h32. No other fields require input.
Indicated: 4h31
